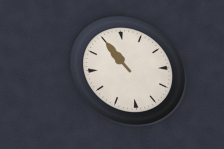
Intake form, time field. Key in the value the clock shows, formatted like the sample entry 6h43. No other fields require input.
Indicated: 10h55
